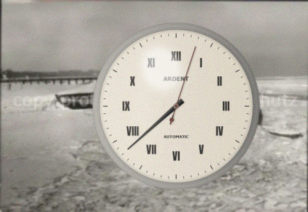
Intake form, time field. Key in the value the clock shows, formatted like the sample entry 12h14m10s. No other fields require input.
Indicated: 7h38m03s
